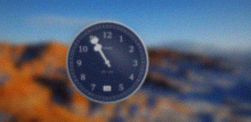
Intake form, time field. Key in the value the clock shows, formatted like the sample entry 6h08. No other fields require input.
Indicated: 10h55
